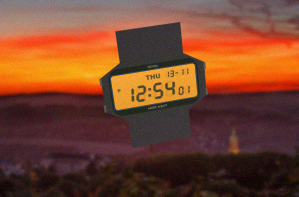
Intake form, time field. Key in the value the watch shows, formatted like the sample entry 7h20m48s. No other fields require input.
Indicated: 12h54m01s
